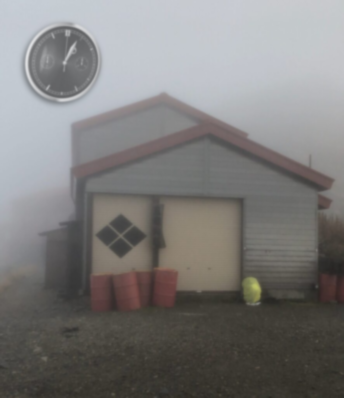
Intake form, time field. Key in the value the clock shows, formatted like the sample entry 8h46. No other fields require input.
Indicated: 1h04
